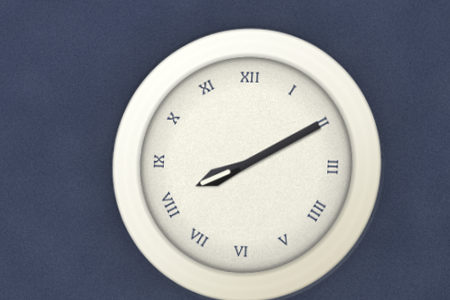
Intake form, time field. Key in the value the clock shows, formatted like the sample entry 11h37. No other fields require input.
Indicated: 8h10
